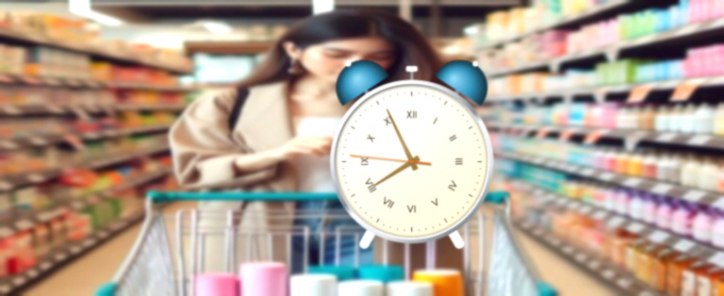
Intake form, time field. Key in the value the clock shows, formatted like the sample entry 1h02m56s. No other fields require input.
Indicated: 7h55m46s
